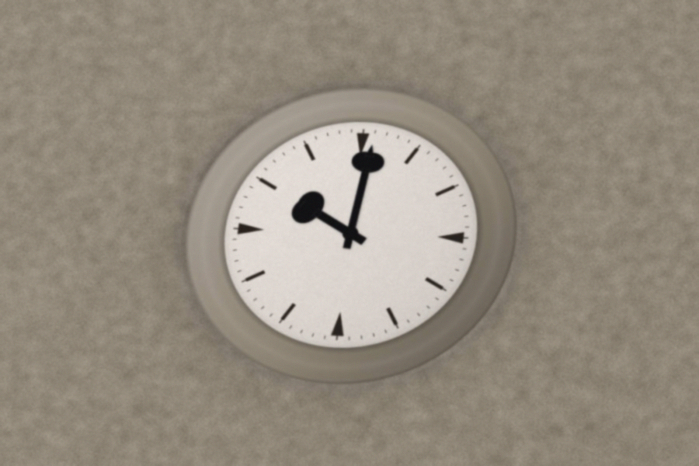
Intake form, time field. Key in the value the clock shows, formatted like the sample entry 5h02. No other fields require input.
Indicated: 10h01
